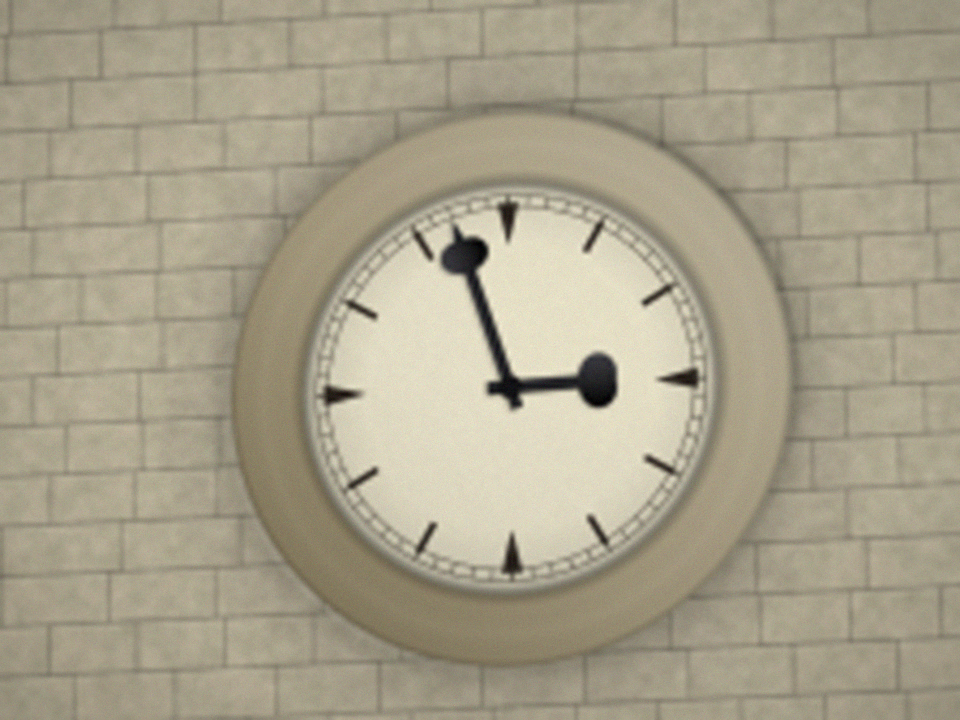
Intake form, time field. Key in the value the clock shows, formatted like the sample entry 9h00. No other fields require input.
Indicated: 2h57
